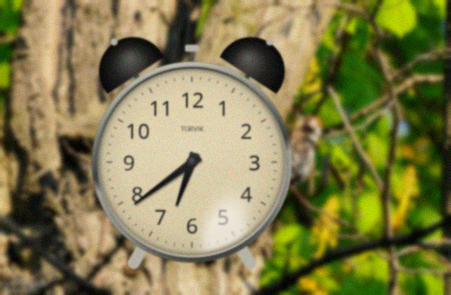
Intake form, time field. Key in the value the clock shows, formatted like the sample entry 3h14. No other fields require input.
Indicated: 6h39
